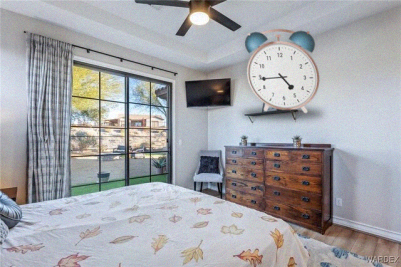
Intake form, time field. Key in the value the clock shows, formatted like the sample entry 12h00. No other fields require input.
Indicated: 4h44
